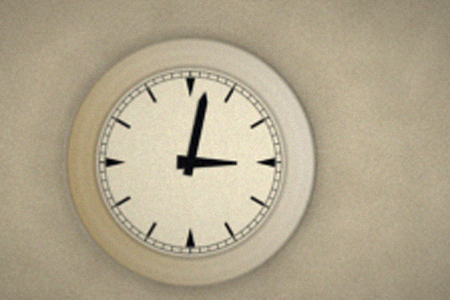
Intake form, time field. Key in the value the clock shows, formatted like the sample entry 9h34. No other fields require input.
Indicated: 3h02
